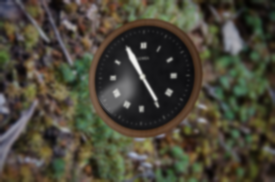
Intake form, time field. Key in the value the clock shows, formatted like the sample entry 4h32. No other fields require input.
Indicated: 4h55
